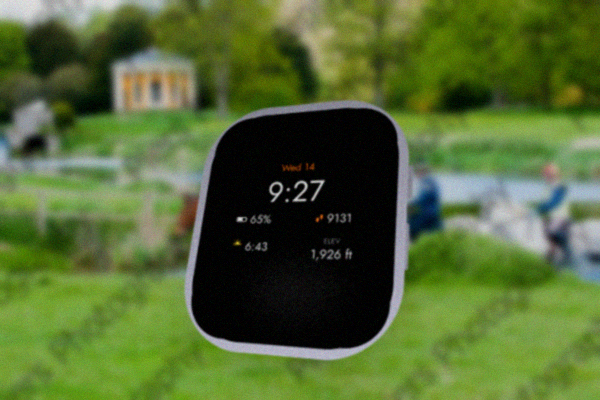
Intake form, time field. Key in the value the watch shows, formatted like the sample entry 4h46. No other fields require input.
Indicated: 9h27
